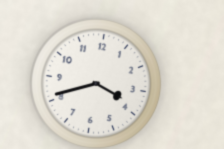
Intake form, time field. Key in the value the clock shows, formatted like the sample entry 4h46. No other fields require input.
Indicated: 3h41
